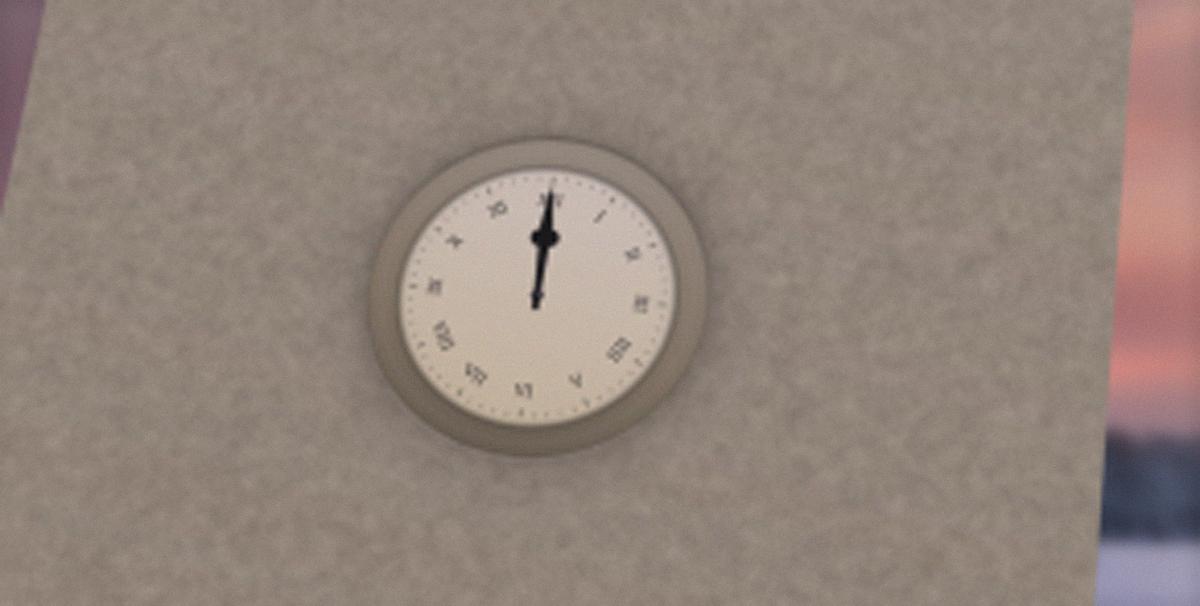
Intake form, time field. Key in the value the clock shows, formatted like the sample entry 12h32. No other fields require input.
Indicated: 12h00
